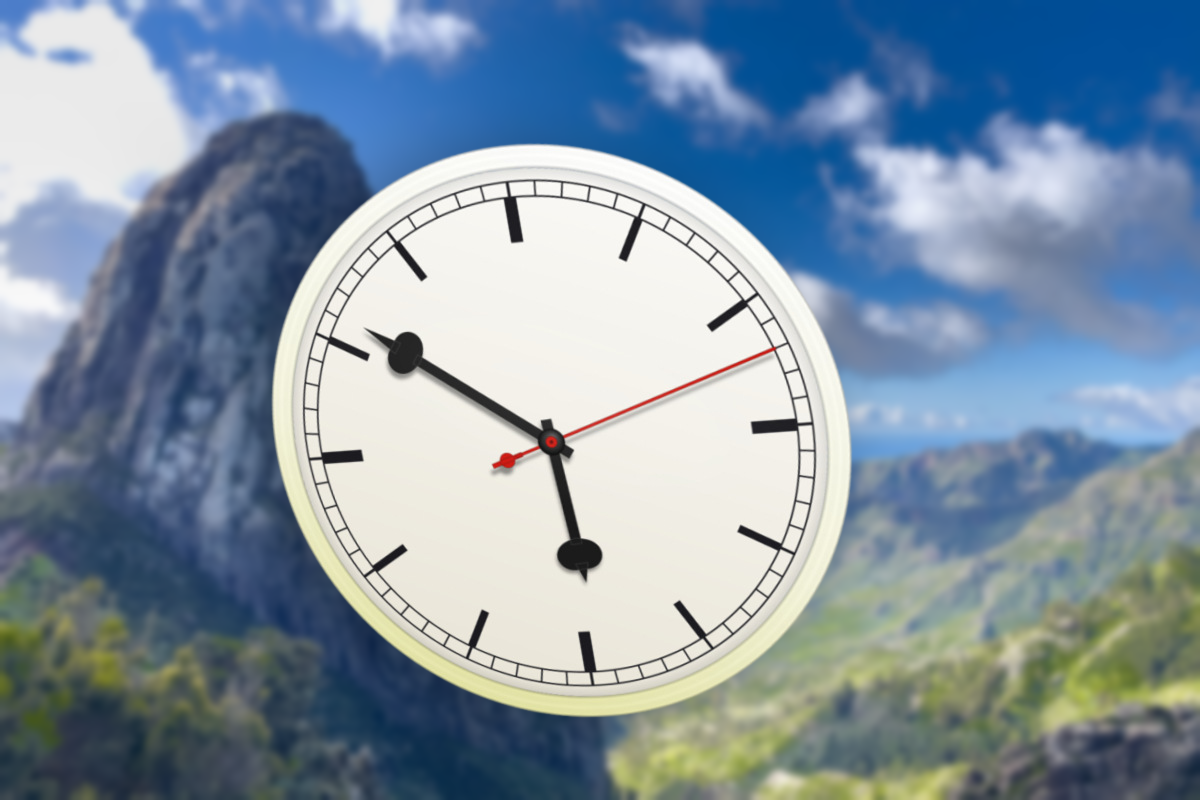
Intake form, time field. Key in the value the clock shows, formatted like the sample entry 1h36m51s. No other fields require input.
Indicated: 5h51m12s
